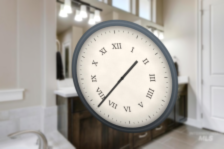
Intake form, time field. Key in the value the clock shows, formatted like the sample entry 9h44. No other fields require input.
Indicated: 1h38
